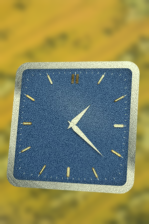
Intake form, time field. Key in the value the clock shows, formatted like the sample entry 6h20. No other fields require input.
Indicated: 1h22
